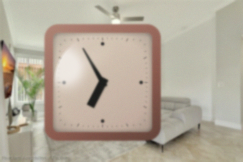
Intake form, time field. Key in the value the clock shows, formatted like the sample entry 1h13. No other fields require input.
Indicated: 6h55
